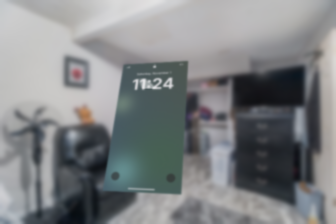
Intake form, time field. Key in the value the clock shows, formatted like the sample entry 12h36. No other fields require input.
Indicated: 11h24
